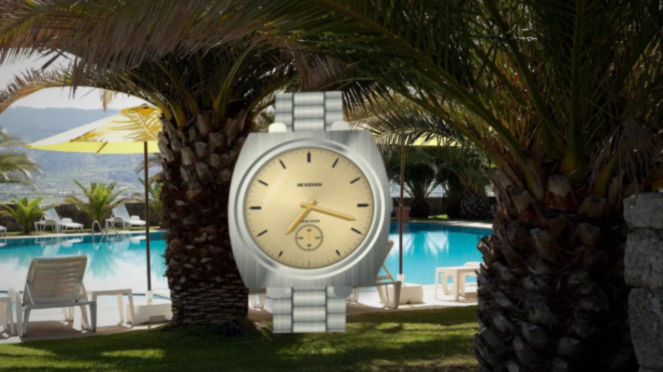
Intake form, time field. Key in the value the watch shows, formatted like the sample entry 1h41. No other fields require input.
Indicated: 7h18
